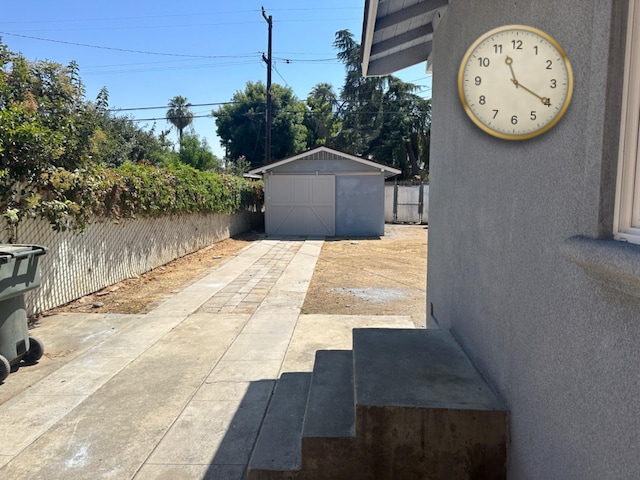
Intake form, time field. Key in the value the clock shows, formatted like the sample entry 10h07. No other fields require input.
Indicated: 11h20
